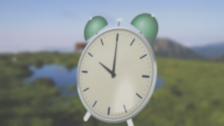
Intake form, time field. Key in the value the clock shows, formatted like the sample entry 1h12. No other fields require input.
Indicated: 10h00
